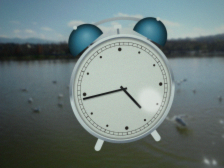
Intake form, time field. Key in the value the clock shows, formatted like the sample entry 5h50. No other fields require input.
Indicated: 4h44
